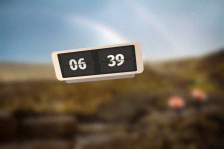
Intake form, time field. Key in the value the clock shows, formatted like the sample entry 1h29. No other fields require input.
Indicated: 6h39
